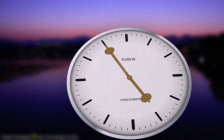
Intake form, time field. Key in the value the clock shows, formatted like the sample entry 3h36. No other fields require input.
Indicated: 4h55
